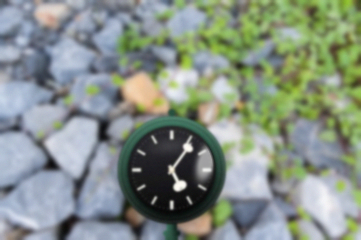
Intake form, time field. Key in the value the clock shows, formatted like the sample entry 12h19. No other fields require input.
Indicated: 5h06
